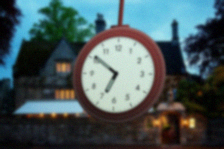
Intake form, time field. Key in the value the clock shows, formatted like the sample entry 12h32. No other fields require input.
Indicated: 6h51
